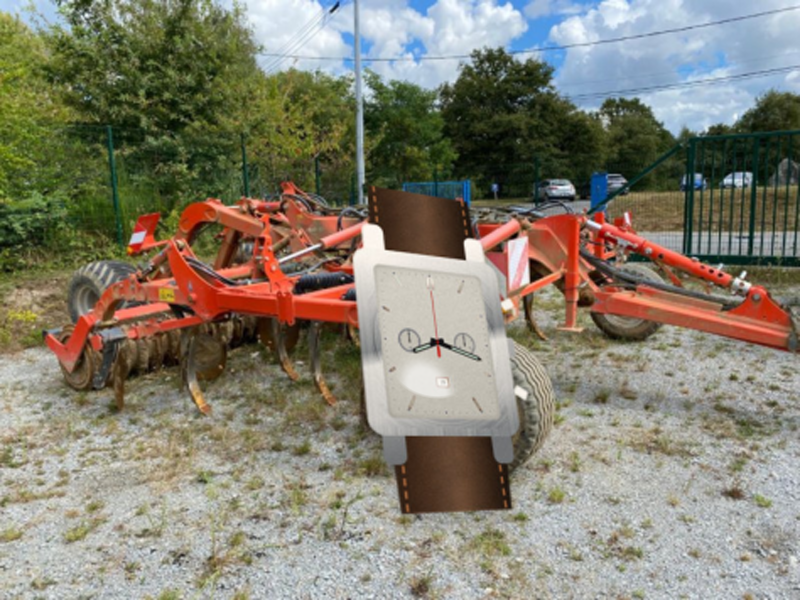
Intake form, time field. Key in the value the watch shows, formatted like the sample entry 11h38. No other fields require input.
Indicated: 8h18
